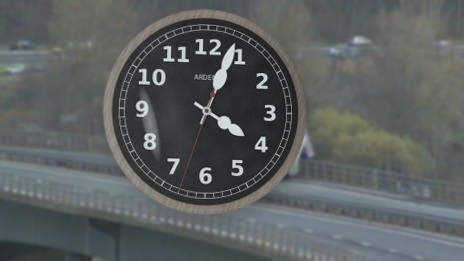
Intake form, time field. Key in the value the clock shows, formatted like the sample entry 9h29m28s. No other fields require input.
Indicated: 4h03m33s
